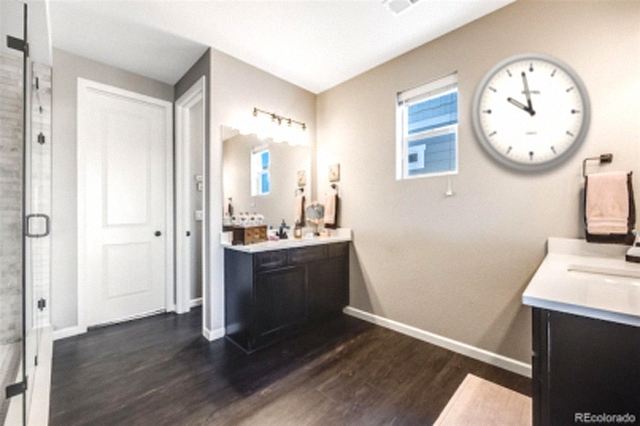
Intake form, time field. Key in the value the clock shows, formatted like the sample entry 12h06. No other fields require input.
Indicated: 9h58
